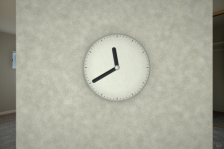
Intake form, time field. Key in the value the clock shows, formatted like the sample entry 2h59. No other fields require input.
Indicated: 11h40
